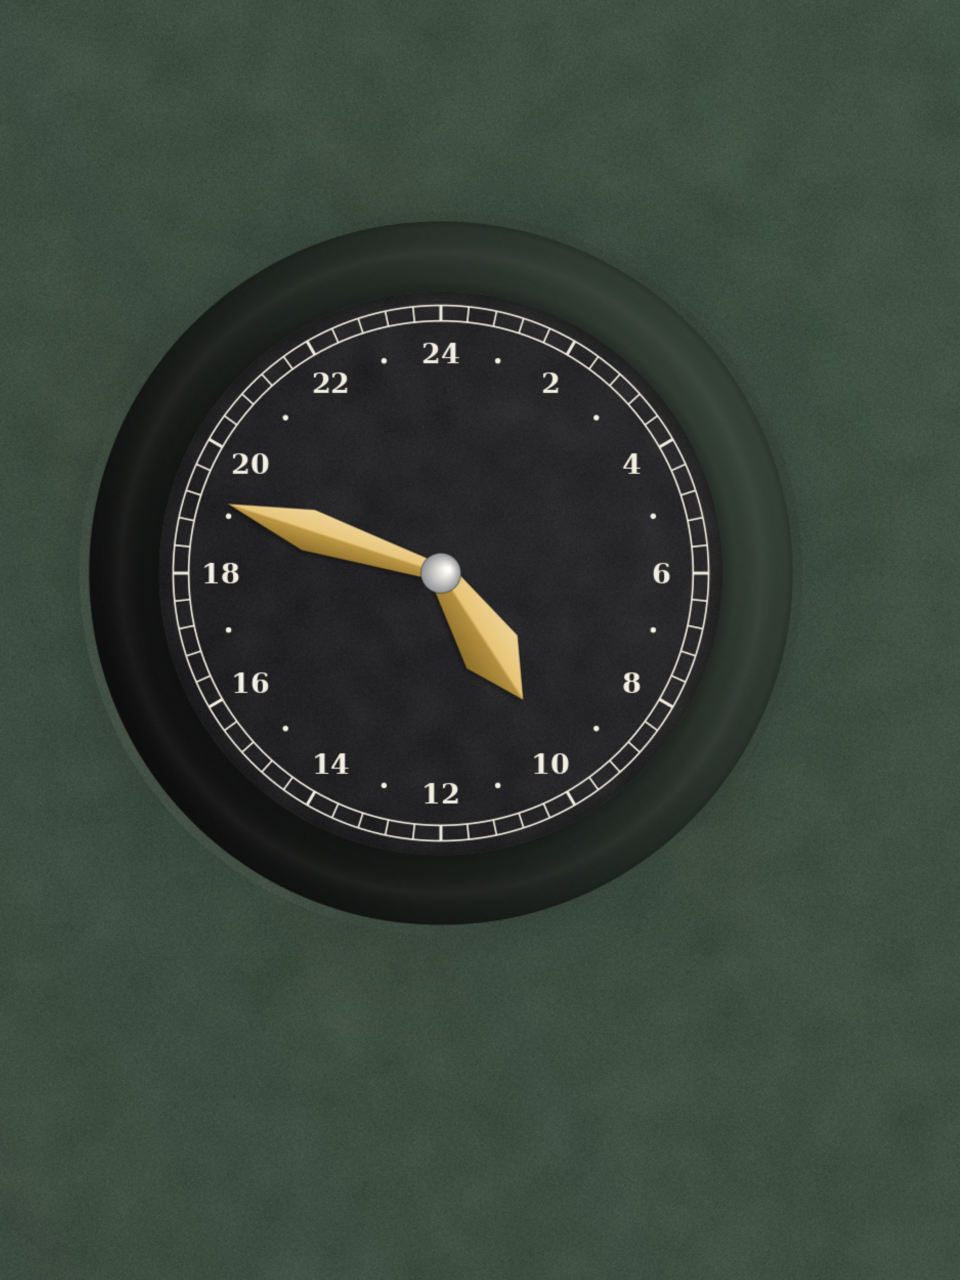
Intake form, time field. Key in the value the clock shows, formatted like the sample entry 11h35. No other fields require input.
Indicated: 9h48
